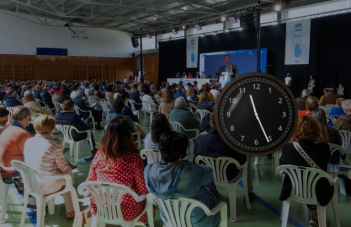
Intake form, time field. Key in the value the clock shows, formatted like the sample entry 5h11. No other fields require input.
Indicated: 11h26
